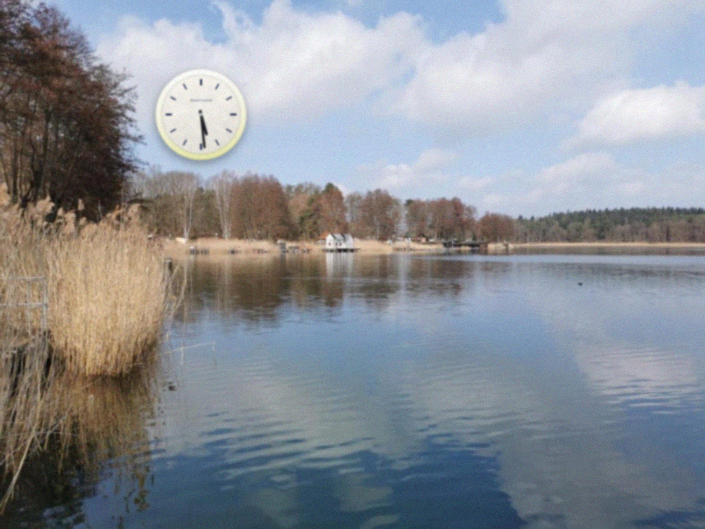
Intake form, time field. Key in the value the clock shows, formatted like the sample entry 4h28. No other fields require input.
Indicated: 5h29
